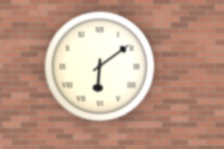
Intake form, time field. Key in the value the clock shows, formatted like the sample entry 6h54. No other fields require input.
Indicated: 6h09
